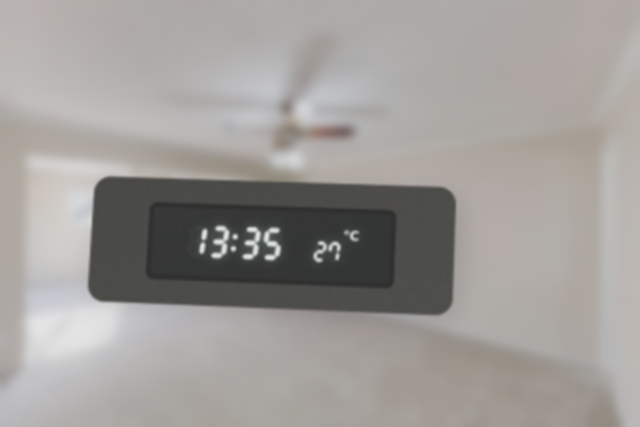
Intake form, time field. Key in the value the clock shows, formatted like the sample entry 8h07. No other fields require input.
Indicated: 13h35
